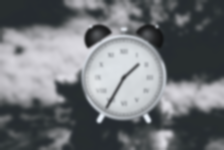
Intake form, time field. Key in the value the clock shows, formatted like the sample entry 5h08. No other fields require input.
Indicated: 1h35
